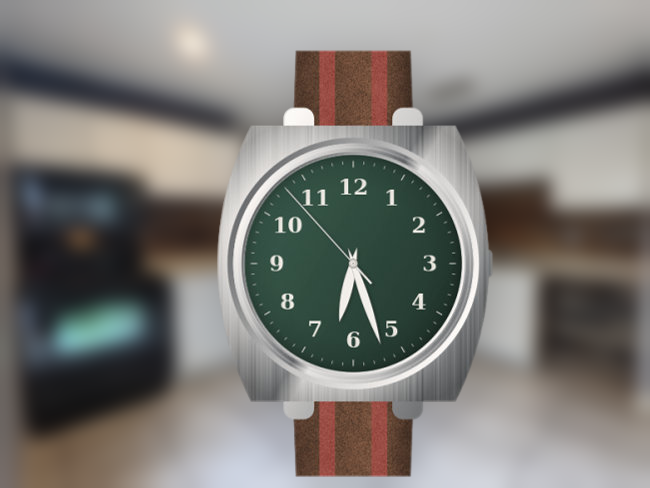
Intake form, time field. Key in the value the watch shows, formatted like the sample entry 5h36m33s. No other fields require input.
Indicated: 6h26m53s
